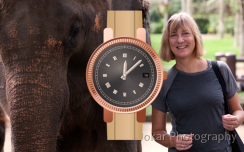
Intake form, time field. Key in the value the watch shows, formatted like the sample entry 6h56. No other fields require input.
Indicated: 12h08
